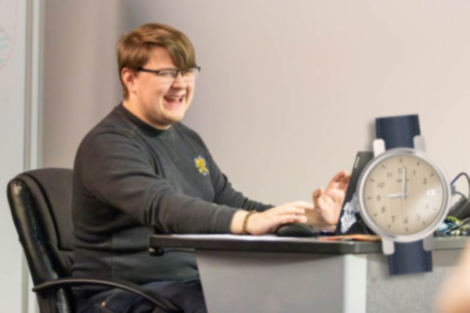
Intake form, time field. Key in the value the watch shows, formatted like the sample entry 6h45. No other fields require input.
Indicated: 9h01
